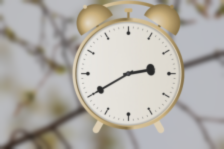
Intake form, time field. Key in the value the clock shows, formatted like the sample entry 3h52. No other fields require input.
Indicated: 2h40
